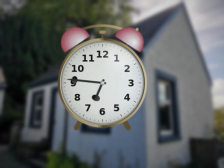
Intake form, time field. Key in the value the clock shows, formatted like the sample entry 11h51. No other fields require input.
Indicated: 6h46
